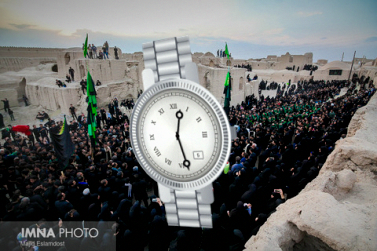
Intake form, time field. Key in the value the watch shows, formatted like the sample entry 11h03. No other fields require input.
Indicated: 12h28
